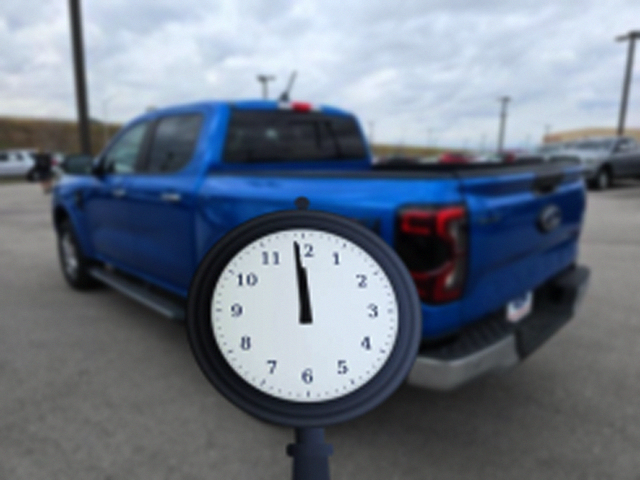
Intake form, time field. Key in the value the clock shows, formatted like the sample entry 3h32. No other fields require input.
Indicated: 11h59
